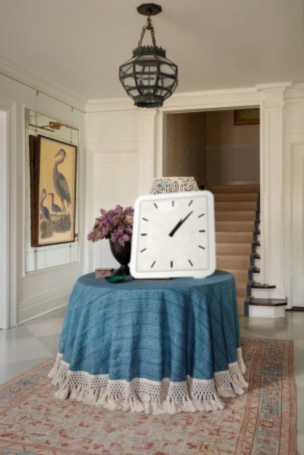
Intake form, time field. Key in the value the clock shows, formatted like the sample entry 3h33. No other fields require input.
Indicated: 1h07
